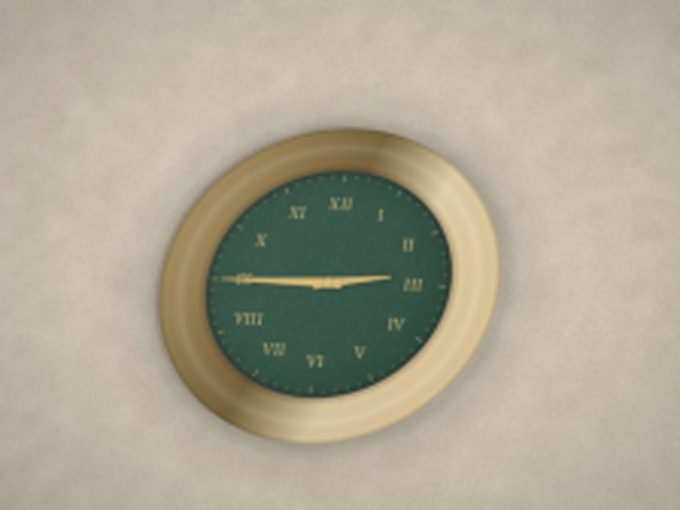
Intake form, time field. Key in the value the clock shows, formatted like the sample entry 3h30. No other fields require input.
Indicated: 2h45
